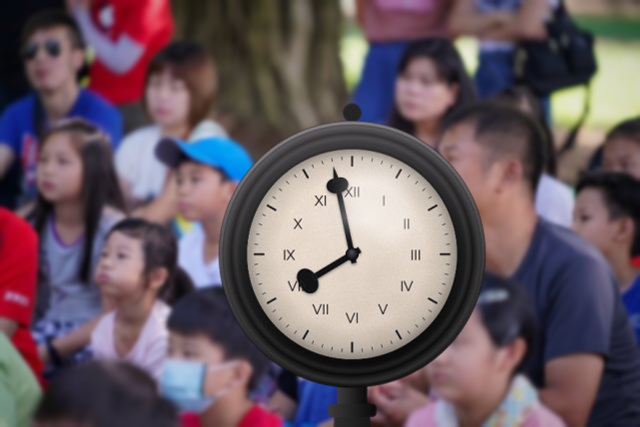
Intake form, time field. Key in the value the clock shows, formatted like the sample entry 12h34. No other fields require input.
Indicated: 7h58
